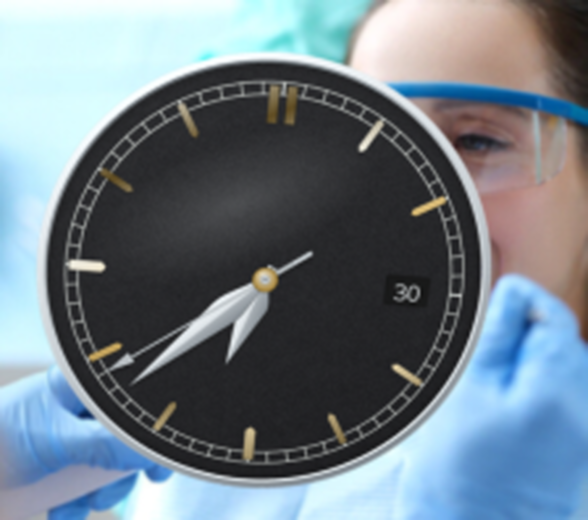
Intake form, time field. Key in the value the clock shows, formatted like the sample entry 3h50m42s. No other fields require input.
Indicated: 6h37m39s
